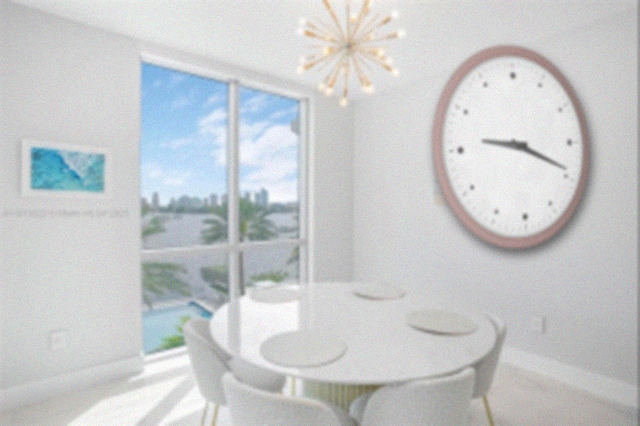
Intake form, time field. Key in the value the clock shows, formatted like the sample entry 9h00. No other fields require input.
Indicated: 9h19
